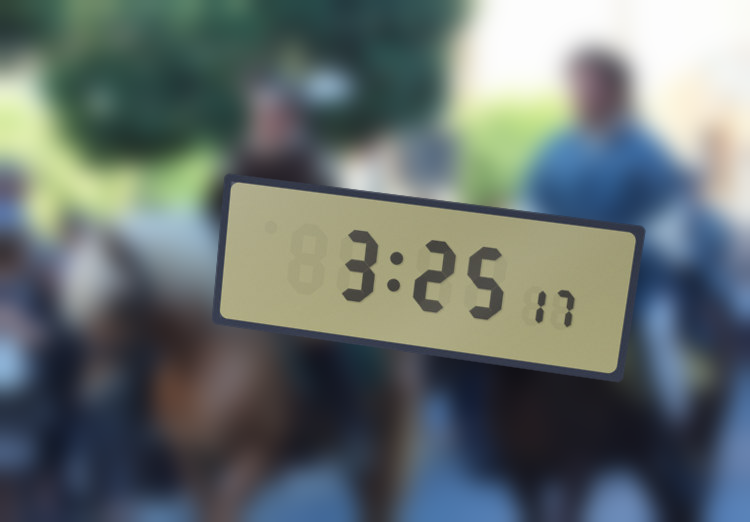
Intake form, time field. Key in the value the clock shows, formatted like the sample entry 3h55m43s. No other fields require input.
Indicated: 3h25m17s
